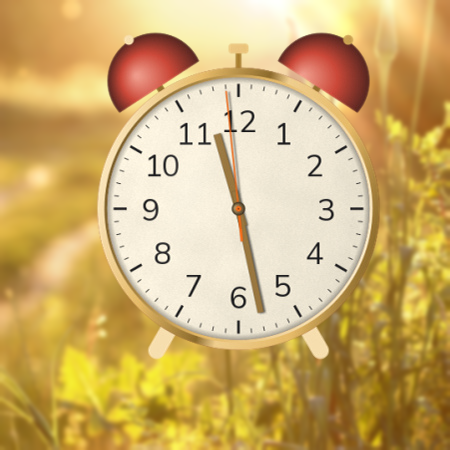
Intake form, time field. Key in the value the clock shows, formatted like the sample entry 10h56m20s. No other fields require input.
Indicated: 11h27m59s
